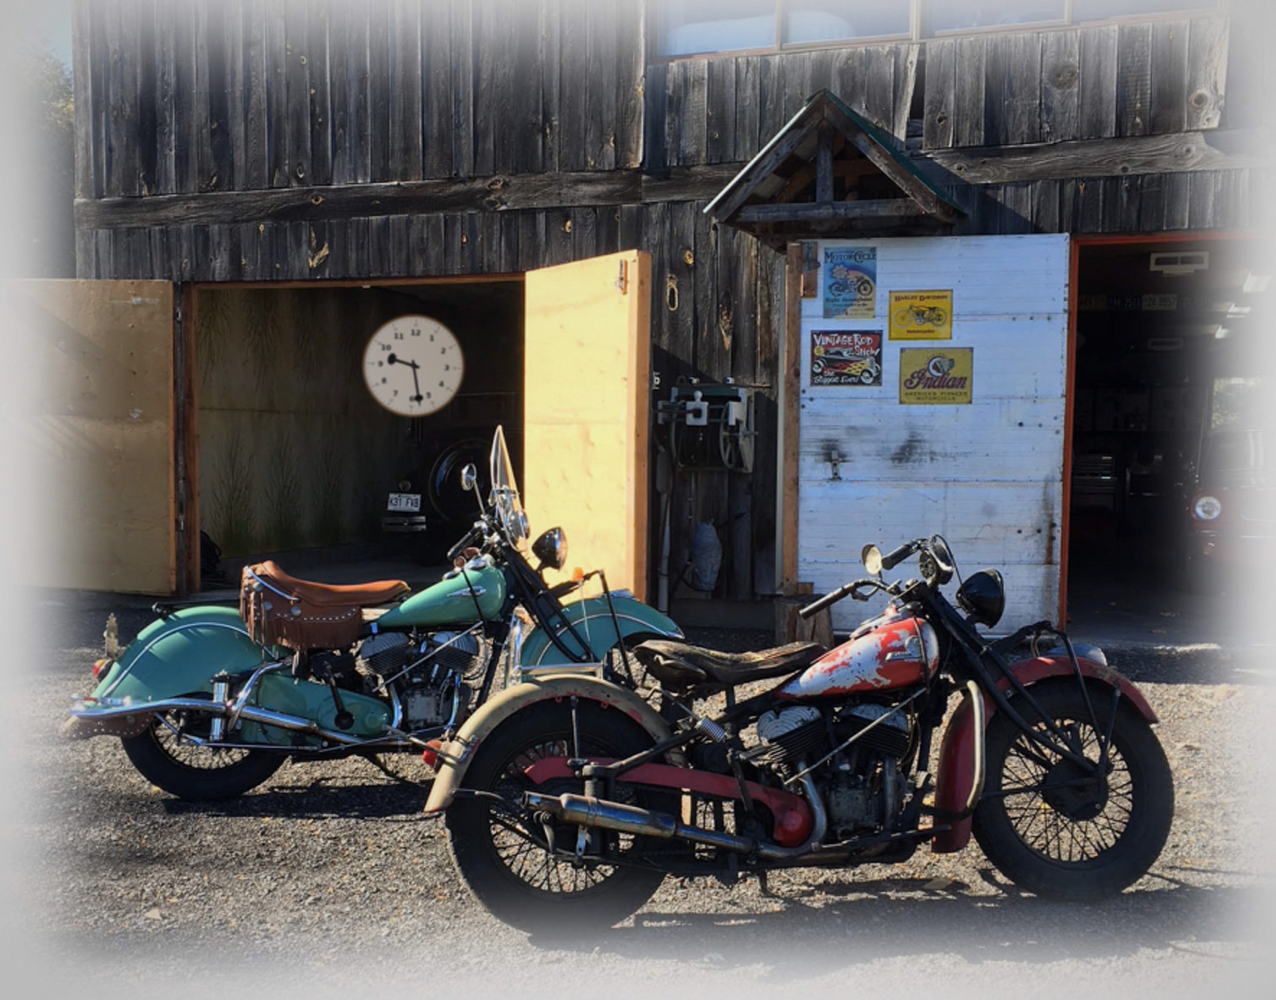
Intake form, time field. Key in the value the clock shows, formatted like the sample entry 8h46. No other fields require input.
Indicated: 9h28
